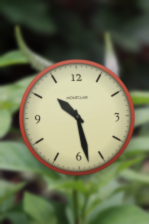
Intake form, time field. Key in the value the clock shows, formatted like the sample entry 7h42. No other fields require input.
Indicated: 10h28
